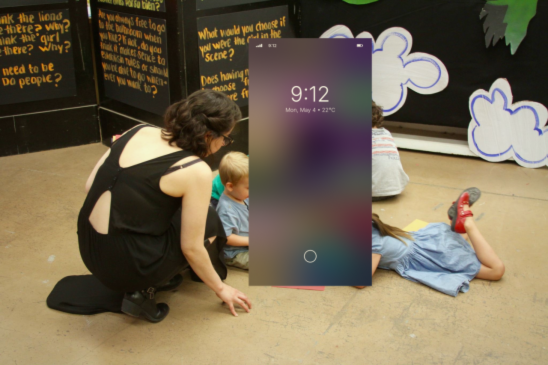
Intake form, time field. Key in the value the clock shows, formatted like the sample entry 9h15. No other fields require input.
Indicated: 9h12
